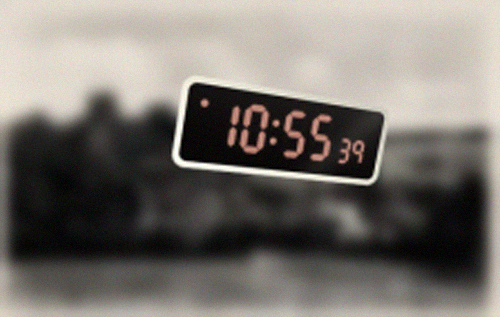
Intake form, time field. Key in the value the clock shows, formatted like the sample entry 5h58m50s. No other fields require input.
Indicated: 10h55m39s
